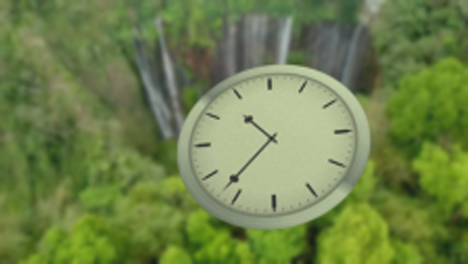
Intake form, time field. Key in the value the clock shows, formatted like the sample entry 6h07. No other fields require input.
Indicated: 10h37
